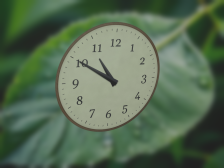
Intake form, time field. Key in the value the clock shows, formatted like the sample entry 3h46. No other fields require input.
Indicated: 10h50
